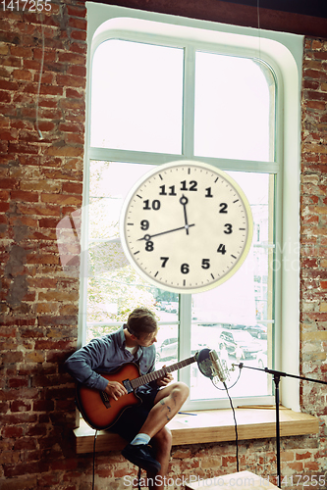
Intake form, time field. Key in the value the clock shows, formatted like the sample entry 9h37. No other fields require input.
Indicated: 11h42
